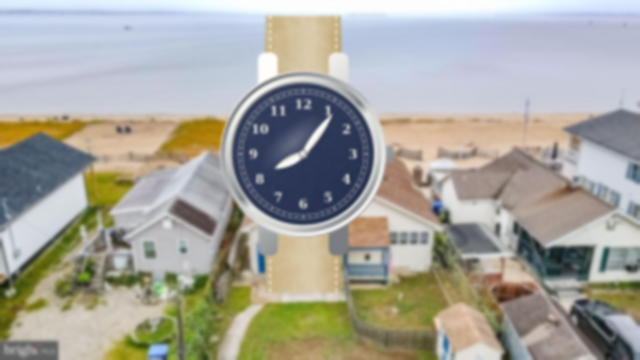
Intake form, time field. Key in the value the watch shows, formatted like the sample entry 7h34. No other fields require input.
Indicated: 8h06
